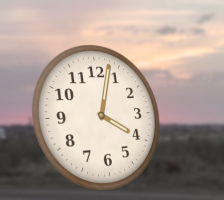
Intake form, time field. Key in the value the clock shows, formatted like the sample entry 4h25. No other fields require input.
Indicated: 4h03
